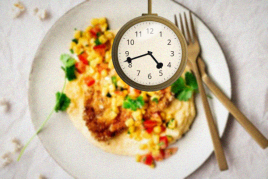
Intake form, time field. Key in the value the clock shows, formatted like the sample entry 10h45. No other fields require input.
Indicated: 4h42
